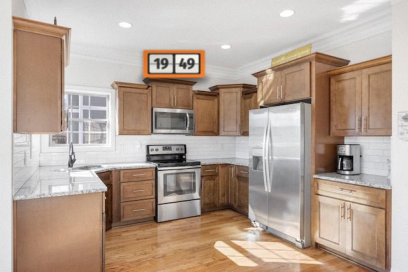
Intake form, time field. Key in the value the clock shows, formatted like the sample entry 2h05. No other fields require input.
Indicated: 19h49
